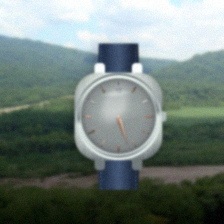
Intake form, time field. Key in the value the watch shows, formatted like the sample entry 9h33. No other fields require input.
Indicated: 5h27
